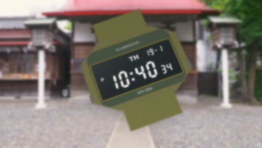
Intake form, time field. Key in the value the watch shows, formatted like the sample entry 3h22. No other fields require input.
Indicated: 10h40
